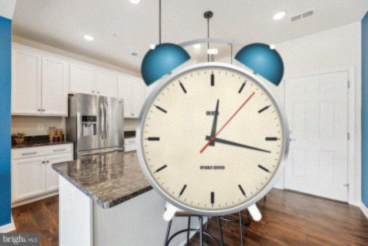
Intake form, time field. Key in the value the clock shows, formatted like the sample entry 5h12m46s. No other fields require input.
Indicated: 12h17m07s
